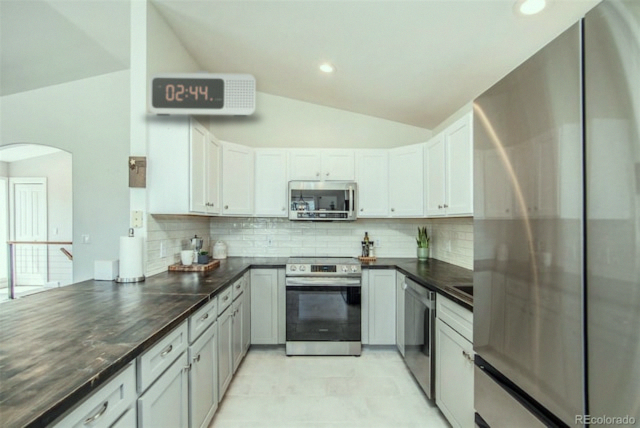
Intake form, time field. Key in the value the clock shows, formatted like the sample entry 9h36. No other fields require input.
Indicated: 2h44
